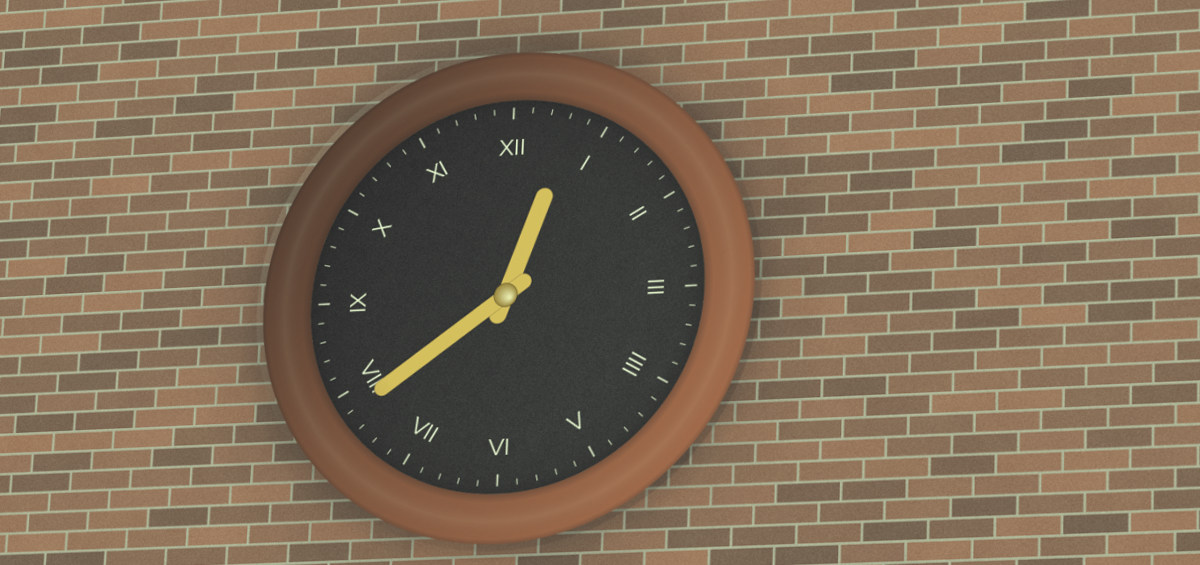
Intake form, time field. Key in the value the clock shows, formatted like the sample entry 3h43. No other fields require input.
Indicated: 12h39
